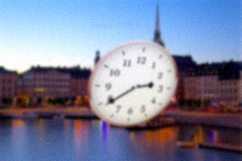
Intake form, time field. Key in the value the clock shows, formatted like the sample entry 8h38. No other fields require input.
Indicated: 2h39
